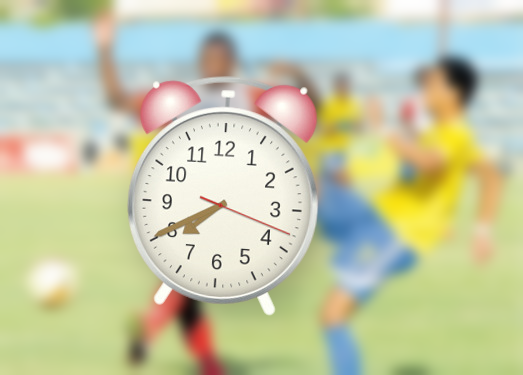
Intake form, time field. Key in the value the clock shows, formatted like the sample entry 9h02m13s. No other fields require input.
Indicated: 7h40m18s
